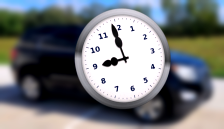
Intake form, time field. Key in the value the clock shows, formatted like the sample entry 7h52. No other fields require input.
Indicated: 8h59
